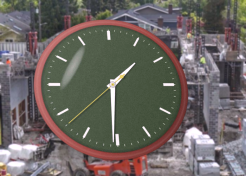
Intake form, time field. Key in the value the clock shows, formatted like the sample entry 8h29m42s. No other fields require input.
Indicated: 1h30m38s
